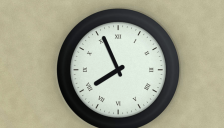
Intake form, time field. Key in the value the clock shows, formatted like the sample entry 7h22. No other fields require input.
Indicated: 7h56
